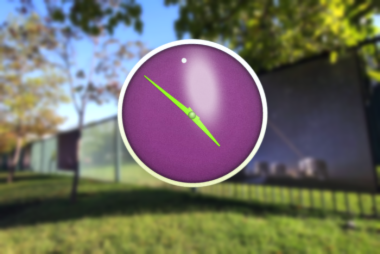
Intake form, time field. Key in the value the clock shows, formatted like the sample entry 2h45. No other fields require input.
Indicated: 4h53
